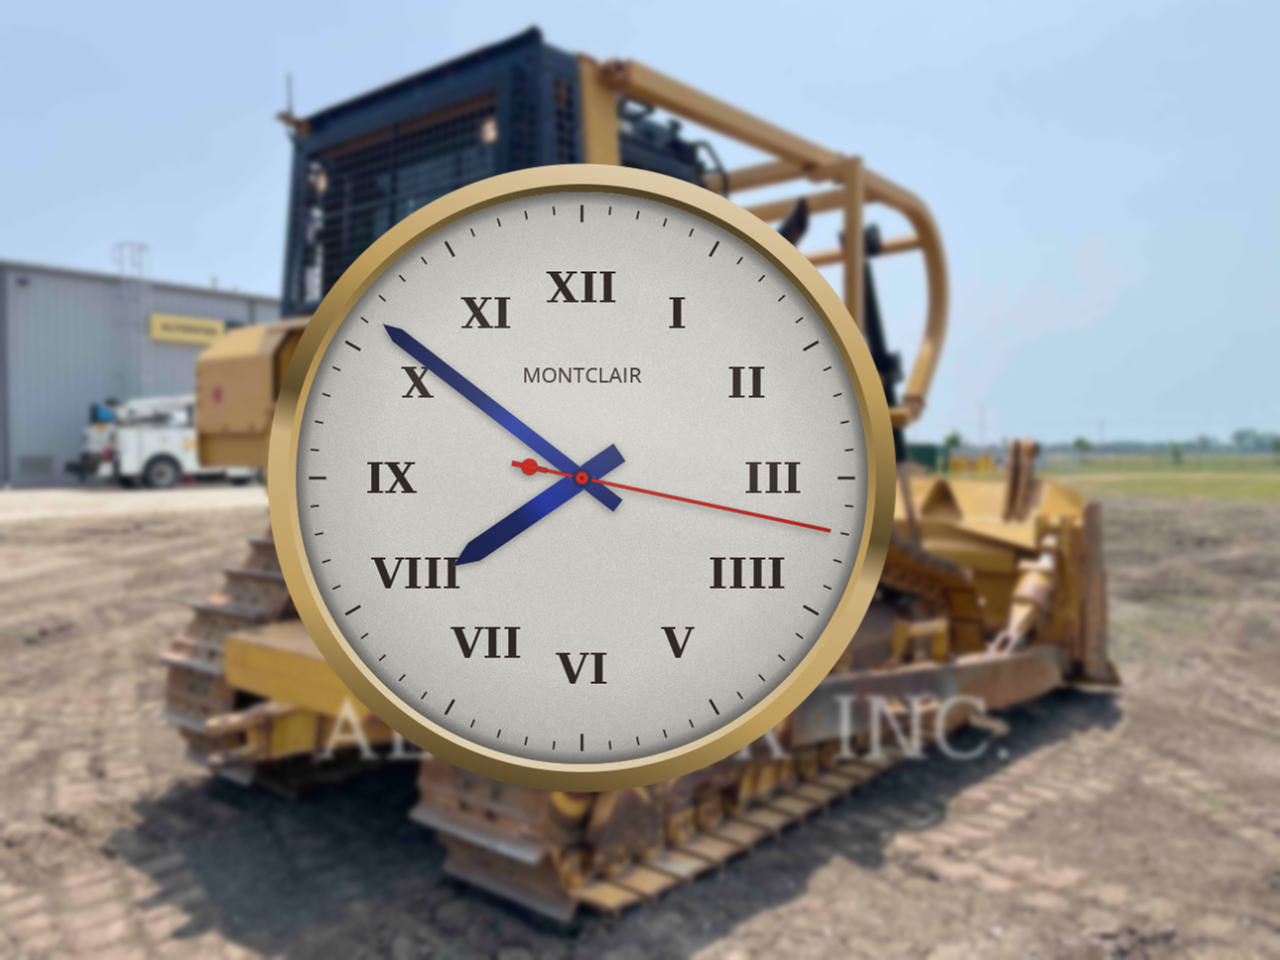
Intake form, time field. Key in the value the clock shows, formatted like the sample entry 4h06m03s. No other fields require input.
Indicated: 7h51m17s
